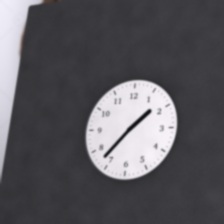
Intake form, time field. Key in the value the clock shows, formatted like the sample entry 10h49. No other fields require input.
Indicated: 1h37
